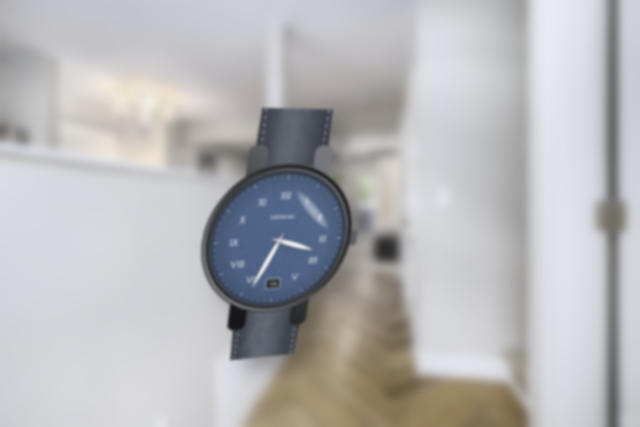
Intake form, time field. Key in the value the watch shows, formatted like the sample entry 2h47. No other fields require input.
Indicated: 3h34
